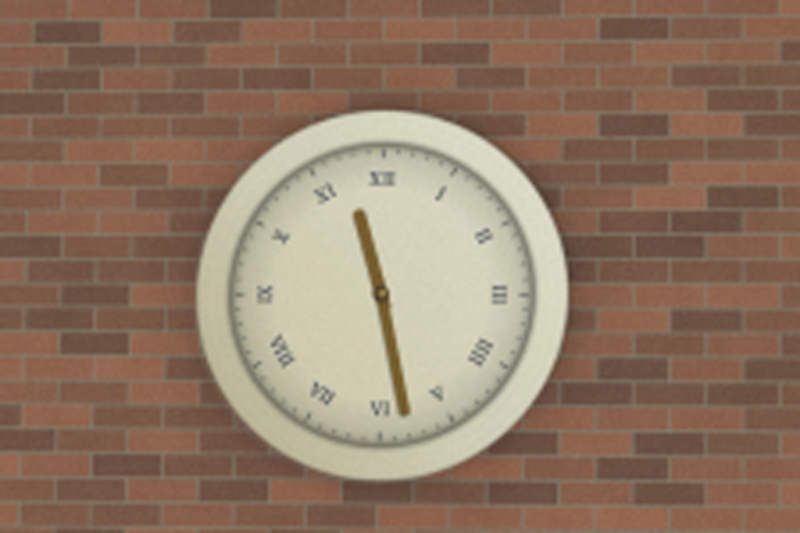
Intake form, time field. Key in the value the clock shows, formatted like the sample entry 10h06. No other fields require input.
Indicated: 11h28
